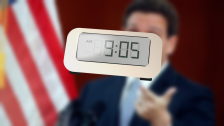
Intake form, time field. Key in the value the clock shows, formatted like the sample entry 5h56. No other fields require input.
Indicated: 9h05
